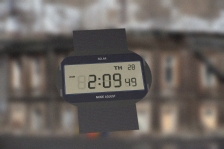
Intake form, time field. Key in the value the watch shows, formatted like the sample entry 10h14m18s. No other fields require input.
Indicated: 2h09m49s
